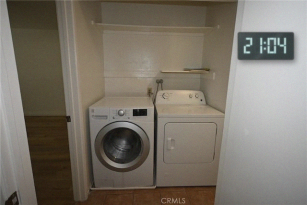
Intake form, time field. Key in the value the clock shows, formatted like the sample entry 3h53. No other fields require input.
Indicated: 21h04
